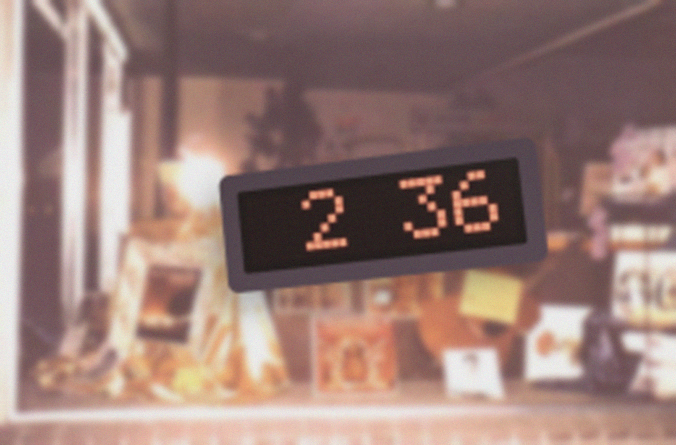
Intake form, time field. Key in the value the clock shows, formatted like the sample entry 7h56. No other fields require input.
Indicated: 2h36
